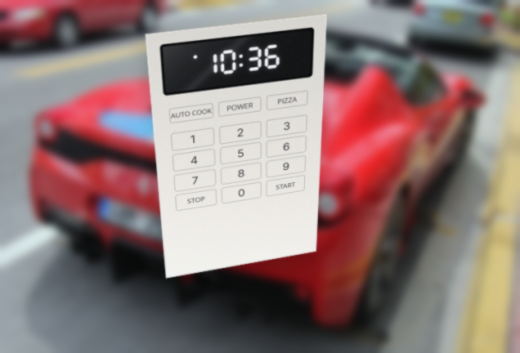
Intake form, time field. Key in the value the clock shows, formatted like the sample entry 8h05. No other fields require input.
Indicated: 10h36
